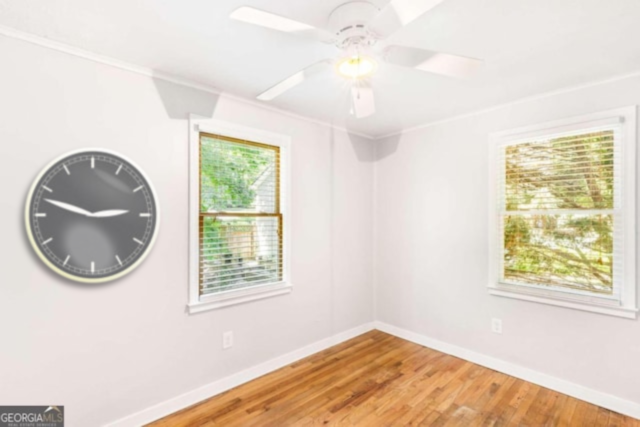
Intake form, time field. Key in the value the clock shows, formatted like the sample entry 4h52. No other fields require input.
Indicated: 2h48
